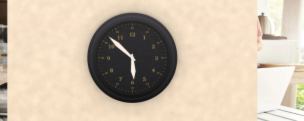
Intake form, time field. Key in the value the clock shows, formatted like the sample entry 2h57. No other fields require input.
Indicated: 5h52
